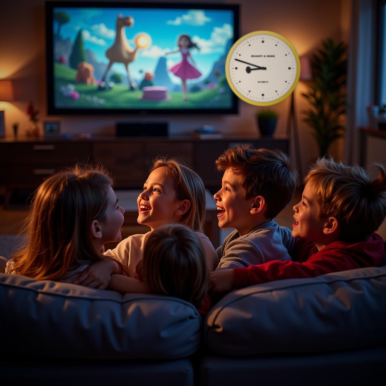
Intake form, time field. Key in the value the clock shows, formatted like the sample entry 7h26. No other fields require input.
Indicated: 8h48
